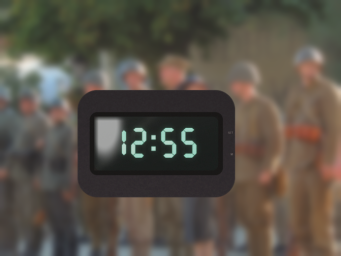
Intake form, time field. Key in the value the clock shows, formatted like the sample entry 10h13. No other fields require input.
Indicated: 12h55
